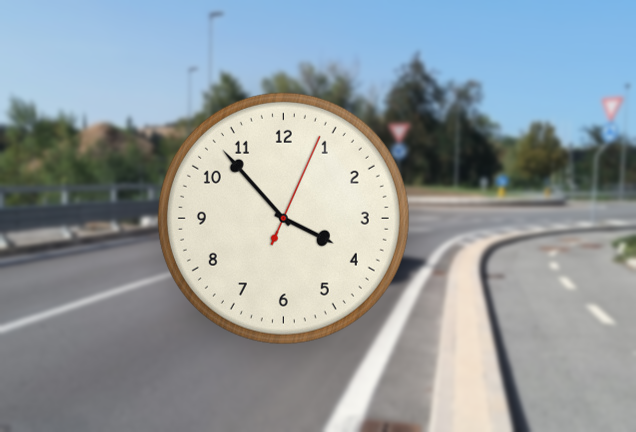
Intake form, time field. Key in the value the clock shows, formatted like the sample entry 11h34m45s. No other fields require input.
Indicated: 3h53m04s
